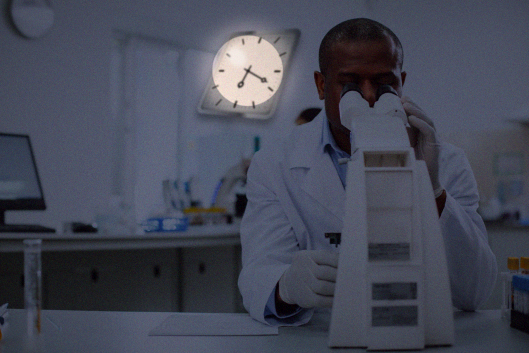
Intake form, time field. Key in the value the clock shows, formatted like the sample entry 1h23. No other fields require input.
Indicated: 6h19
